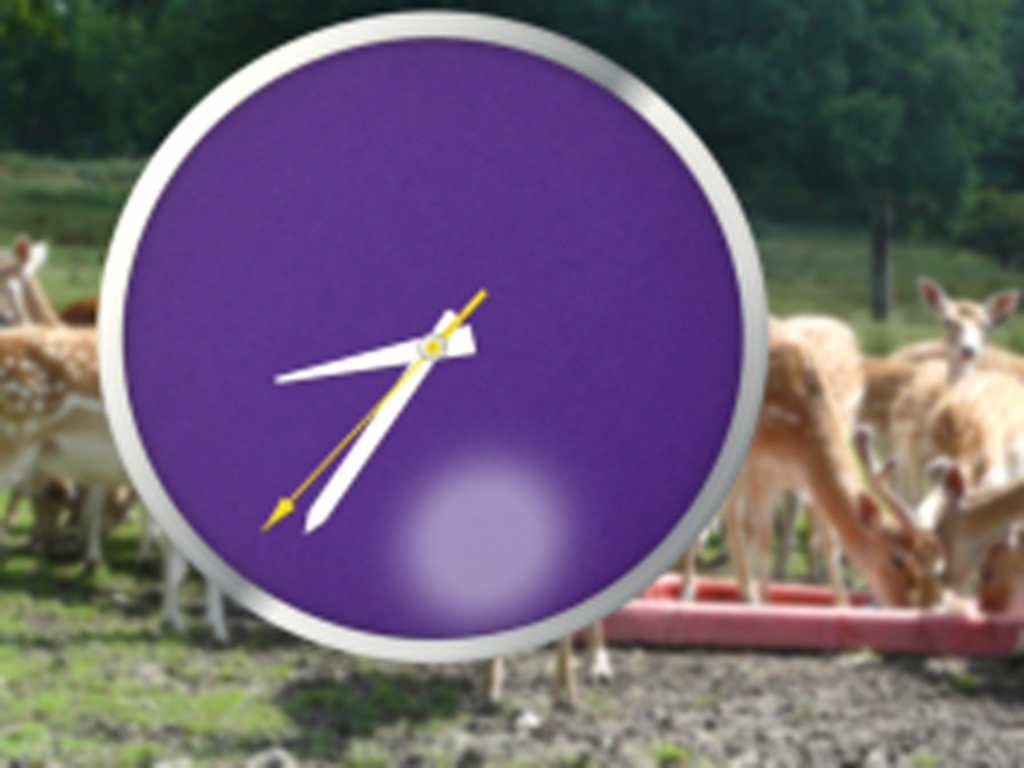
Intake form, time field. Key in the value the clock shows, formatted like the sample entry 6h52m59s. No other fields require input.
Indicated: 8h35m37s
